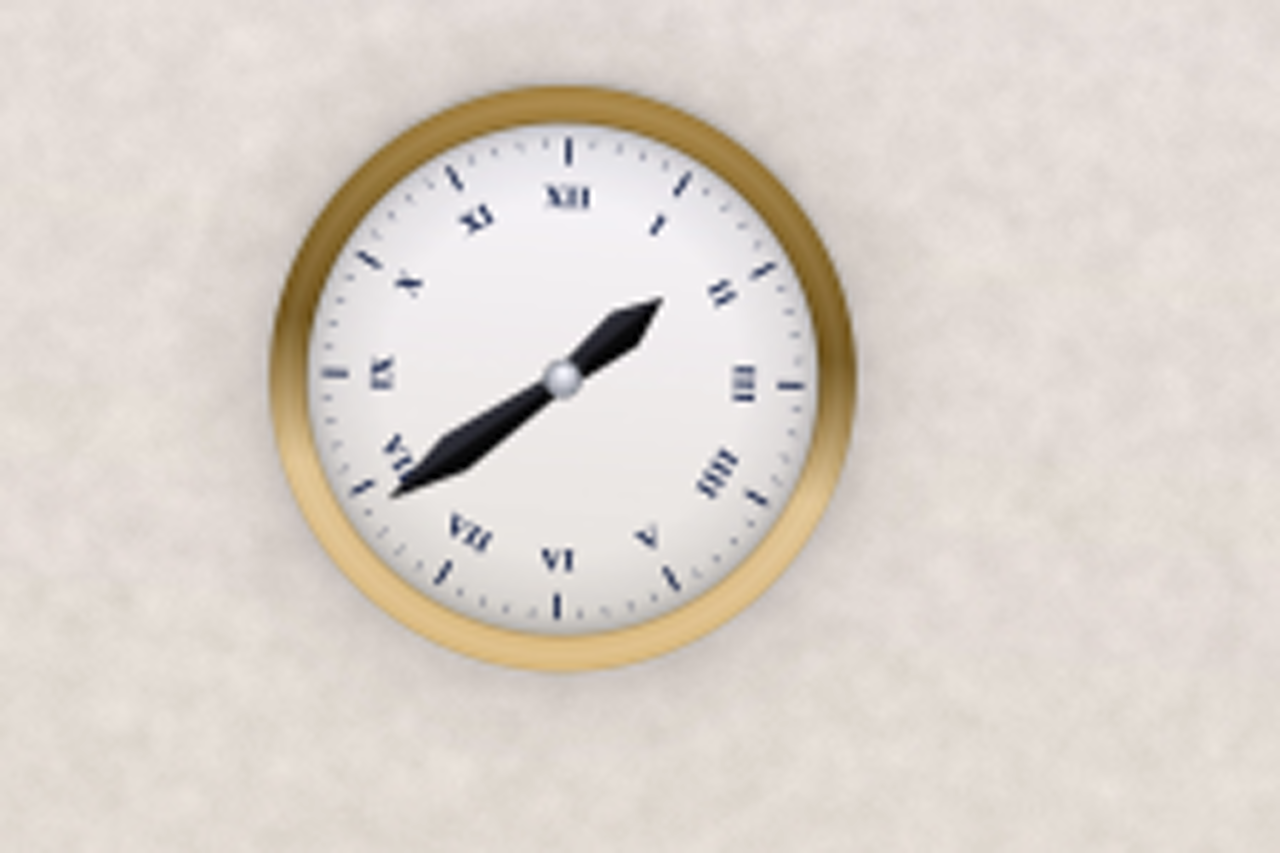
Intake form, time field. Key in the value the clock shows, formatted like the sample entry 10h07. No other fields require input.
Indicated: 1h39
